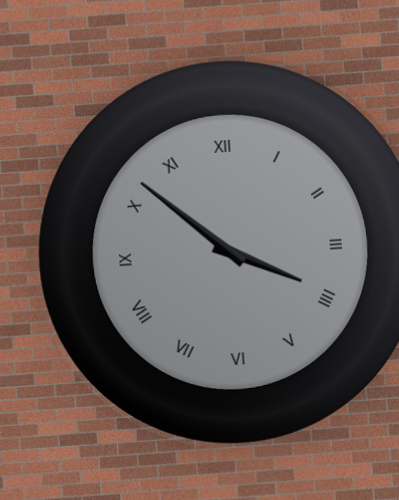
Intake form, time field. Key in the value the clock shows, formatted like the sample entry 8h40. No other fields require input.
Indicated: 3h52
